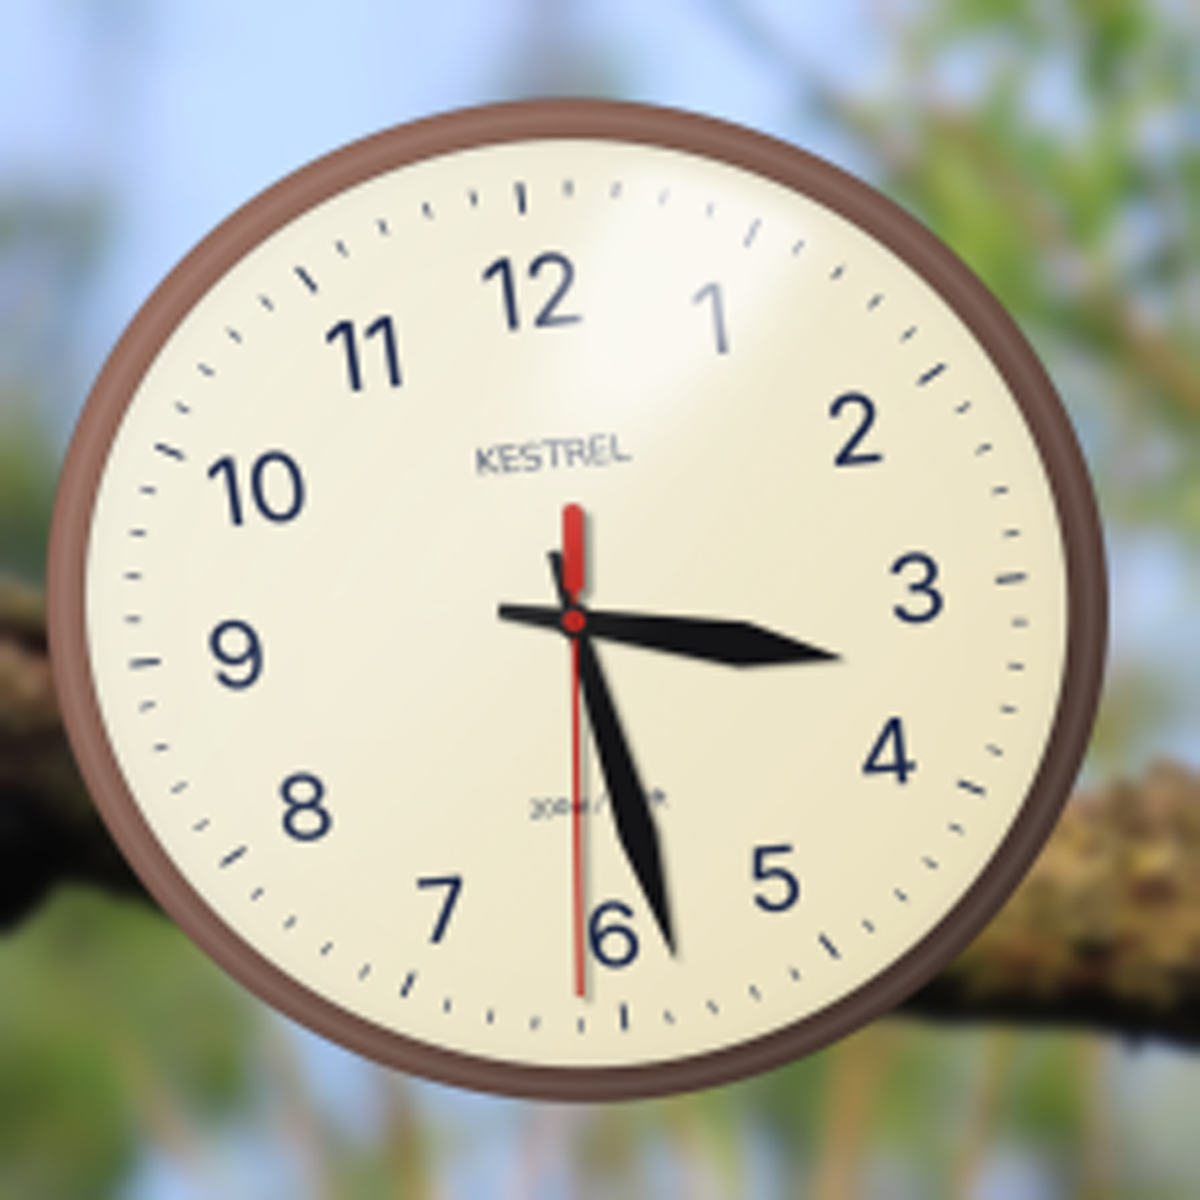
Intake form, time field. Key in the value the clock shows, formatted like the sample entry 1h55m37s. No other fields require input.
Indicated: 3h28m31s
